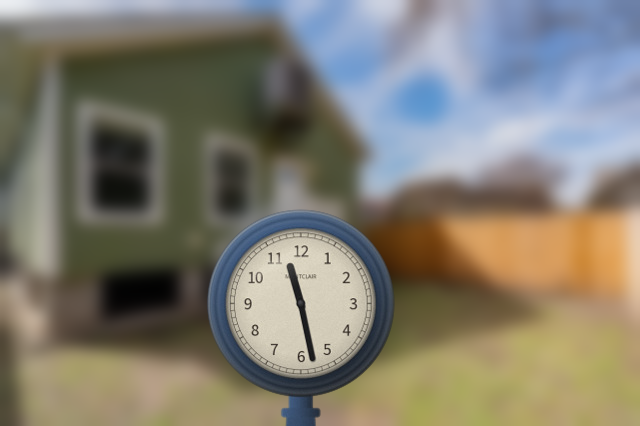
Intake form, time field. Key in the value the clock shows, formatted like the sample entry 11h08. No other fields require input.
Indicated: 11h28
